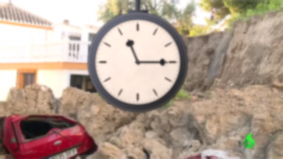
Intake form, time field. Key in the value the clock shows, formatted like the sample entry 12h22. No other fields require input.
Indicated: 11h15
